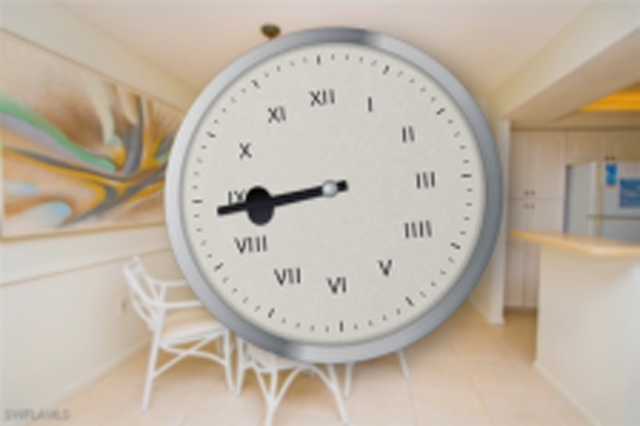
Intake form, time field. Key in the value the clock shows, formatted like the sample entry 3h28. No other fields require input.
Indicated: 8h44
